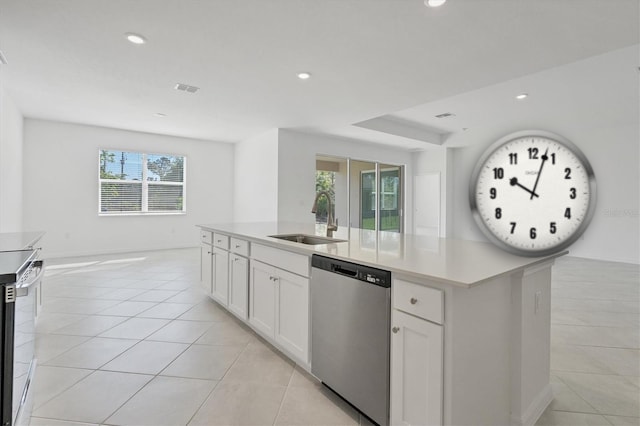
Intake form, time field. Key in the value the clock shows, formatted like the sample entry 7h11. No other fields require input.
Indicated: 10h03
